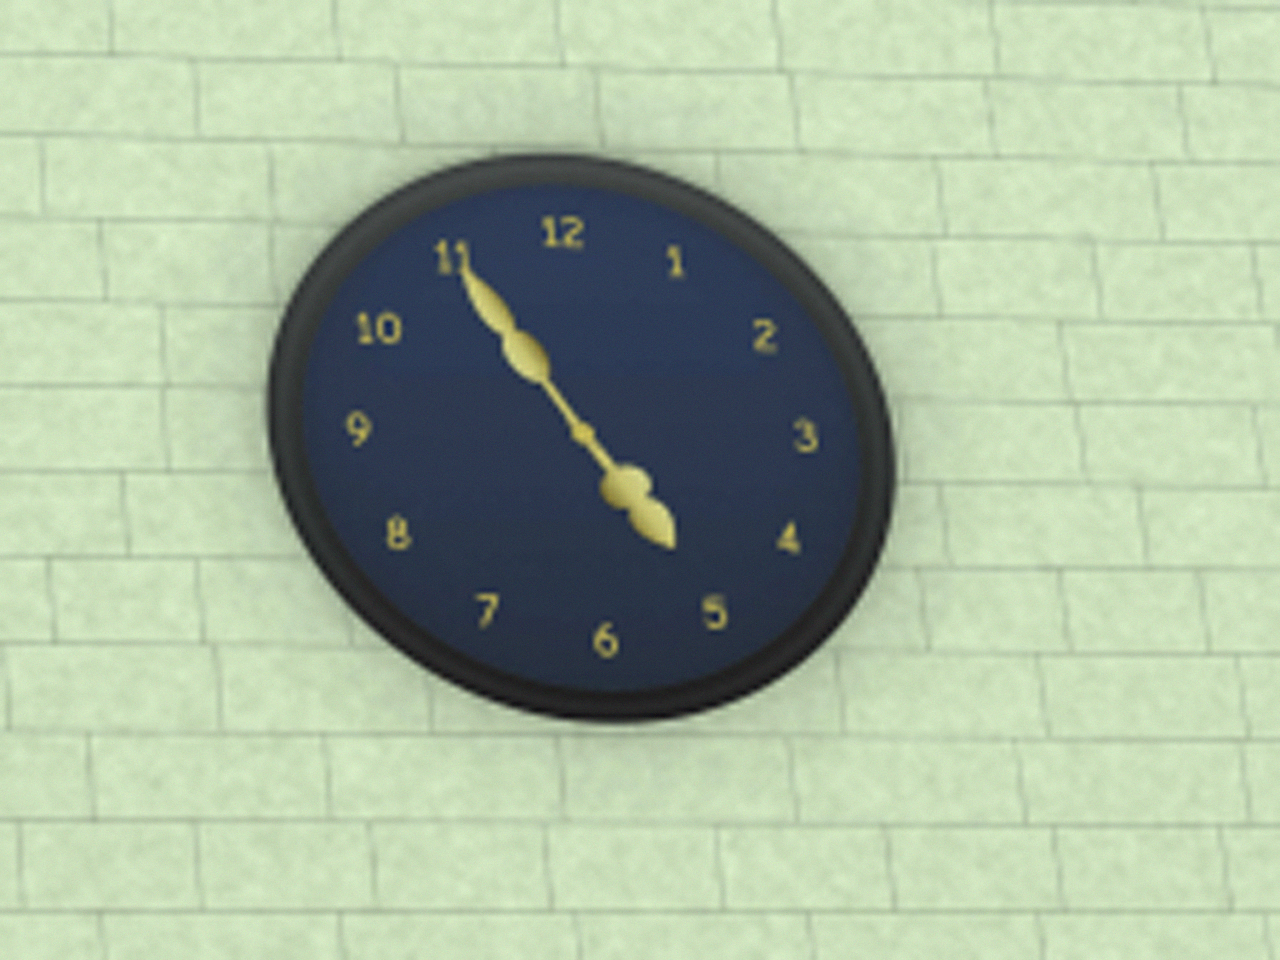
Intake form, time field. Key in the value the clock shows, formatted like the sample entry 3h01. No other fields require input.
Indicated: 4h55
